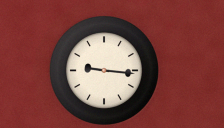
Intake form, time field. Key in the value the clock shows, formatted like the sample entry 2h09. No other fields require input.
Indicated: 9h16
